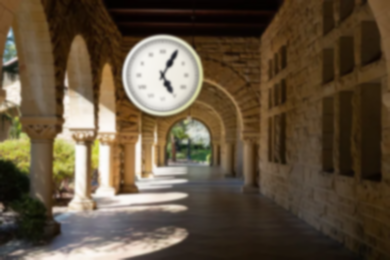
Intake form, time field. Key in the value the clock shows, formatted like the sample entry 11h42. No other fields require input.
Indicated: 5h05
